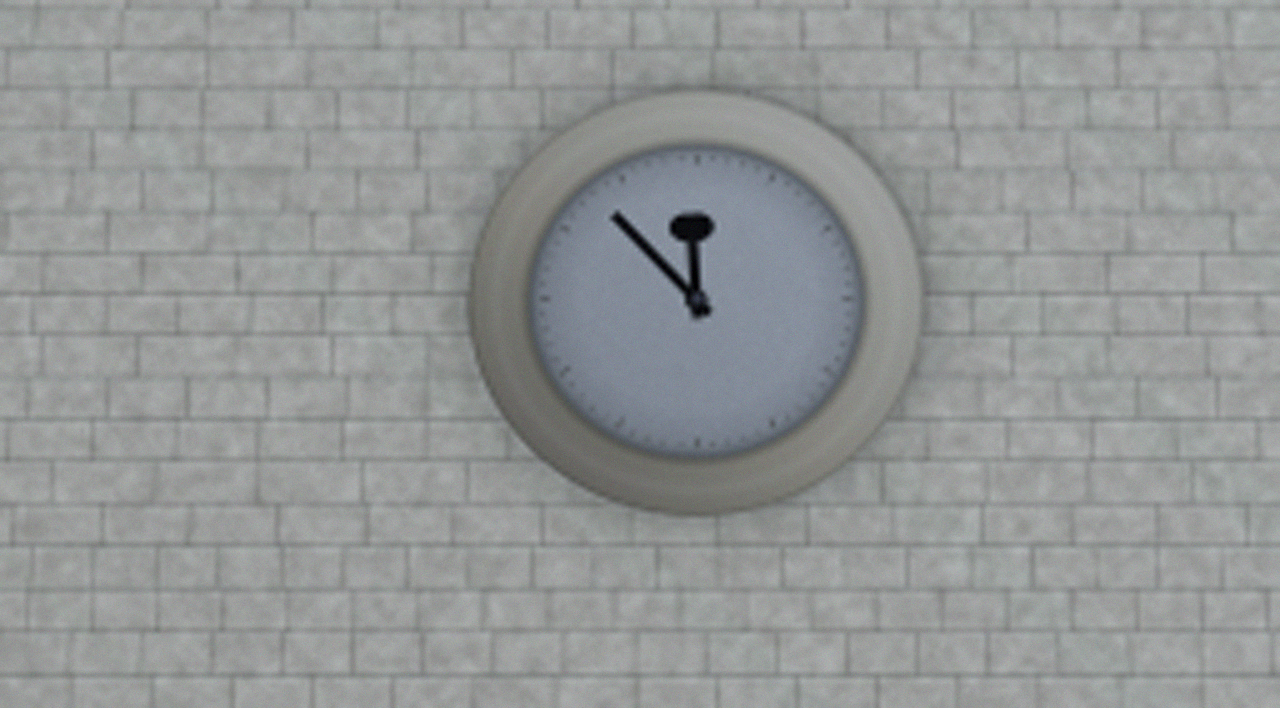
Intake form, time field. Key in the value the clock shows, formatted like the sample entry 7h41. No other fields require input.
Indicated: 11h53
